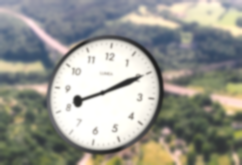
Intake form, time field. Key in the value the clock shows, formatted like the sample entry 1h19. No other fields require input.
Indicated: 8h10
